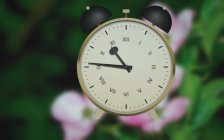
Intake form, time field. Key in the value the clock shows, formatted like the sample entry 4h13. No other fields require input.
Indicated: 10h46
